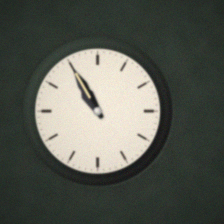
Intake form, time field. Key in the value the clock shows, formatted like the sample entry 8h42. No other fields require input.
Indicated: 10h55
